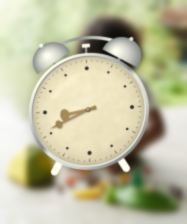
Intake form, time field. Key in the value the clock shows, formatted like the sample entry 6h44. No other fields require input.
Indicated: 8h41
